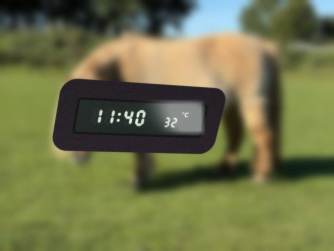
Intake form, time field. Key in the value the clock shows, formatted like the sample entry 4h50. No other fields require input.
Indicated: 11h40
